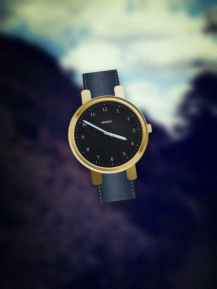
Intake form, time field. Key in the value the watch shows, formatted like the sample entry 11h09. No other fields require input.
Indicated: 3h51
